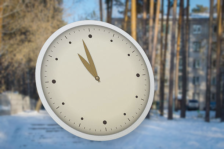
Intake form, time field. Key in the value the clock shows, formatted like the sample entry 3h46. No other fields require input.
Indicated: 10h58
